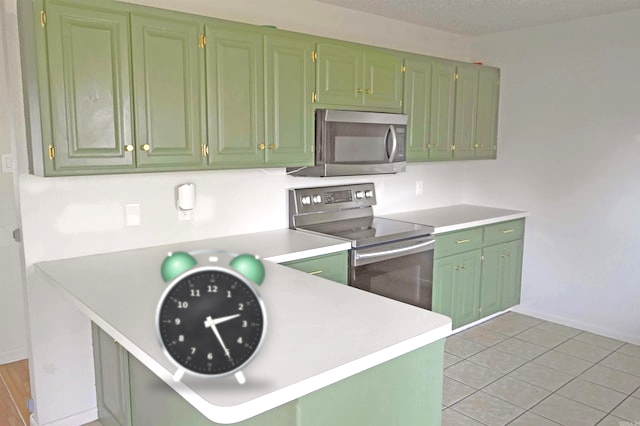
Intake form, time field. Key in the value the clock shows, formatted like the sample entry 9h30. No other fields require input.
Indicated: 2h25
